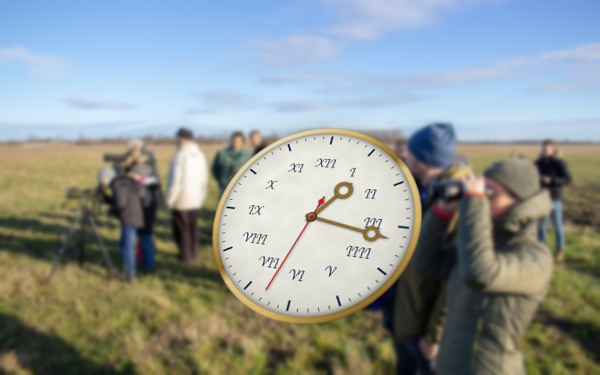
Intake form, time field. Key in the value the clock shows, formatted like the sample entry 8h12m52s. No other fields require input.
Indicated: 1h16m33s
